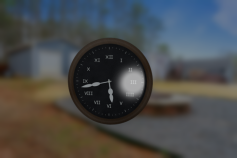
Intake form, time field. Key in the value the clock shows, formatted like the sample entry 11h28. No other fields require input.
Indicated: 5h43
